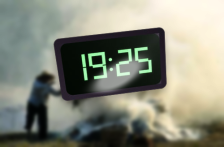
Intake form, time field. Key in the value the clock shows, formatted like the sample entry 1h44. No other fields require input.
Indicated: 19h25
